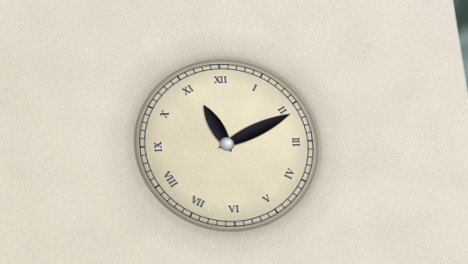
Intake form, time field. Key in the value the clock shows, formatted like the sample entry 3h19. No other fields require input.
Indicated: 11h11
